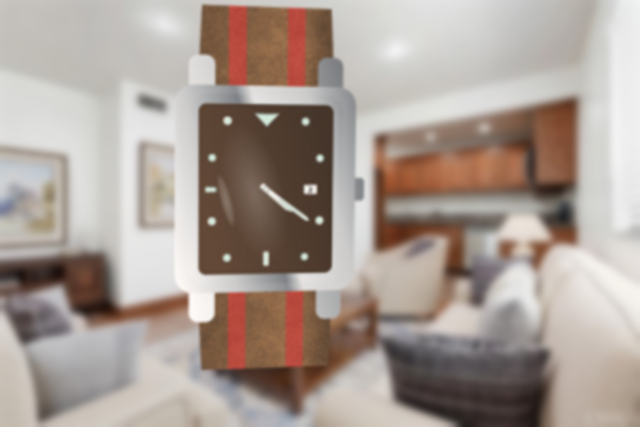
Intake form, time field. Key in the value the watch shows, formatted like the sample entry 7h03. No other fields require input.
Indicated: 4h21
